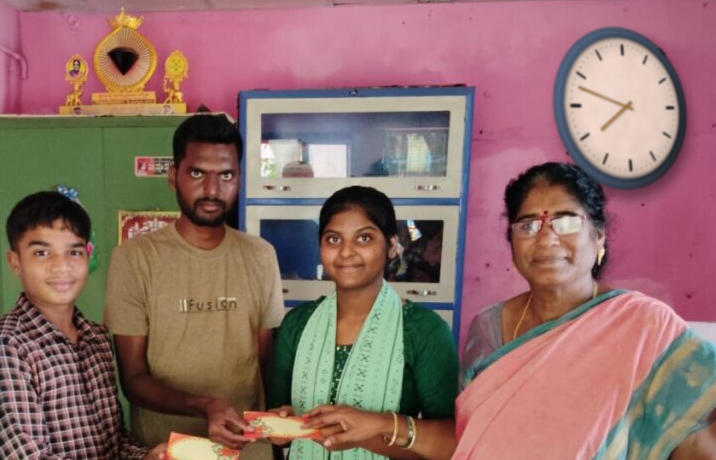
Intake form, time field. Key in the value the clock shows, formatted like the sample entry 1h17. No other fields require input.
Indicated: 7h48
